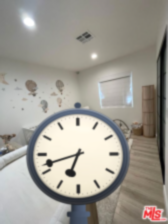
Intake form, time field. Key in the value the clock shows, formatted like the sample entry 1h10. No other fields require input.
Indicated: 6h42
